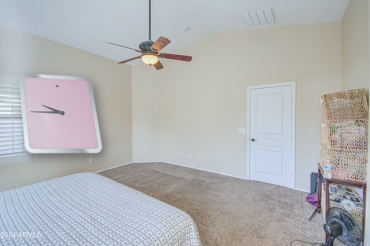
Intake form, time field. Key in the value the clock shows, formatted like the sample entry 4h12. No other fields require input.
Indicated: 9h45
